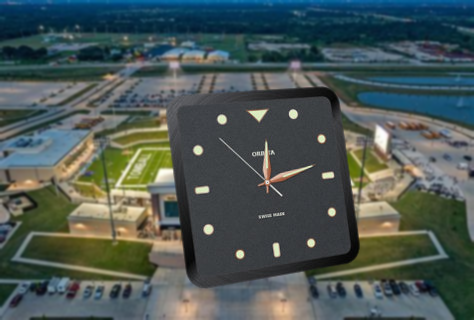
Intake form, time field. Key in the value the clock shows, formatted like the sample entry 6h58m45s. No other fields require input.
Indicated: 12h12m53s
